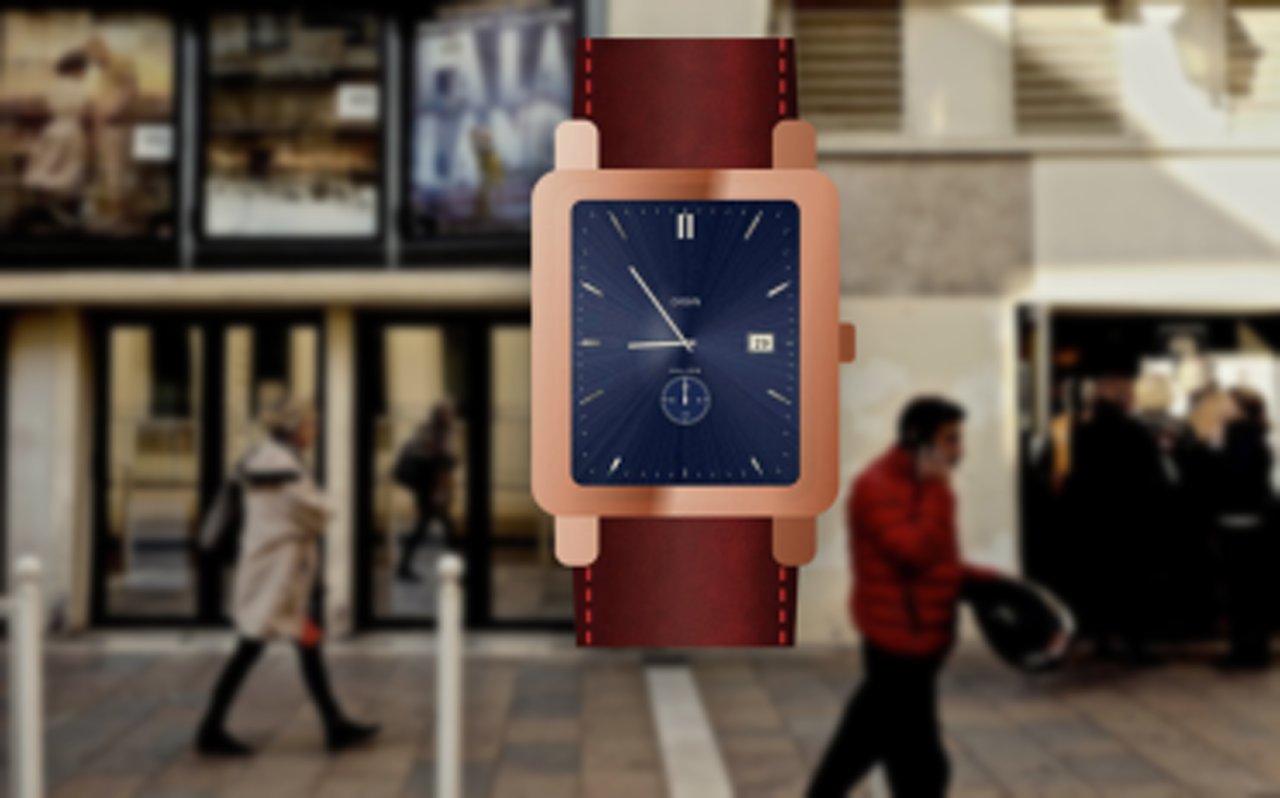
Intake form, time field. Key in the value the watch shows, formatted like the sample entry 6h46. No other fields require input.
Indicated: 8h54
